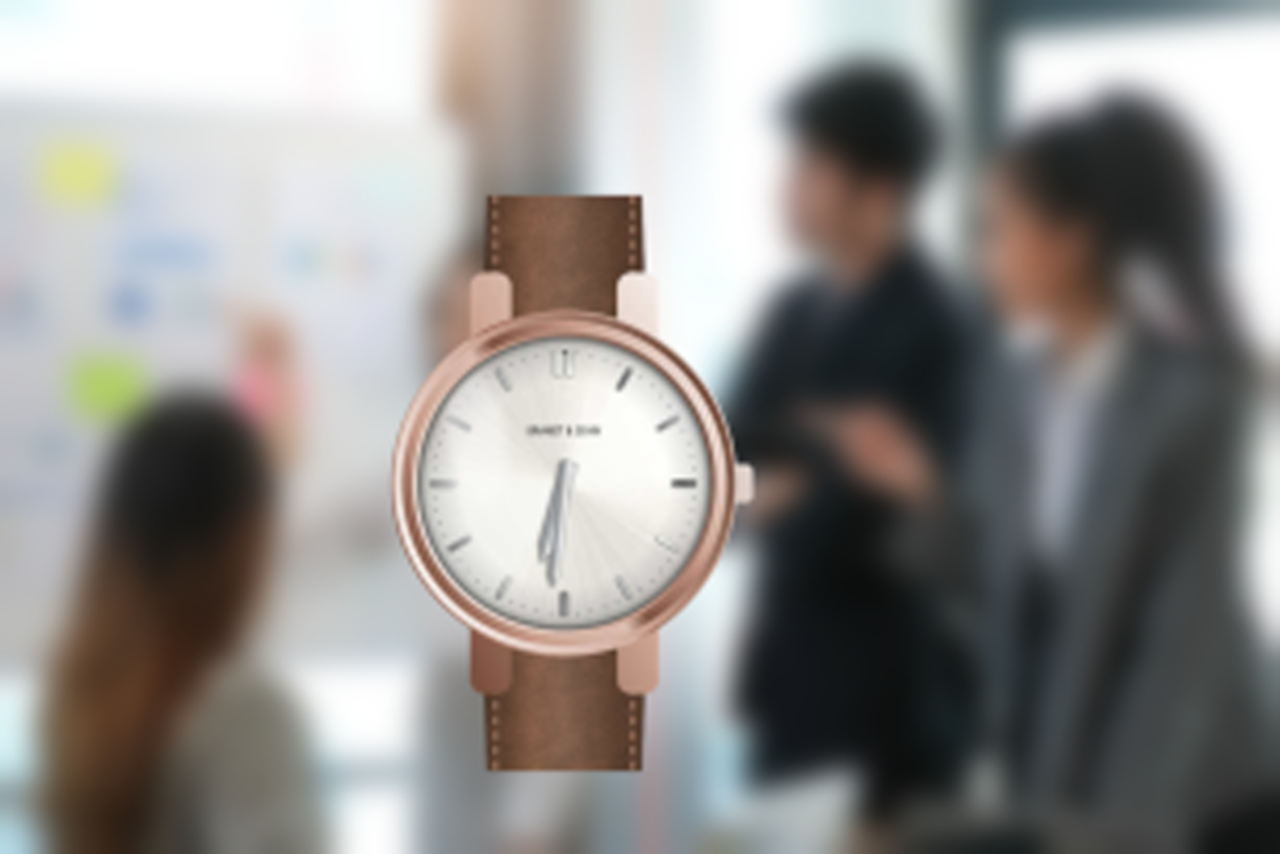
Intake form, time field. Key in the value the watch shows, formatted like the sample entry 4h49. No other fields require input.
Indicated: 6h31
